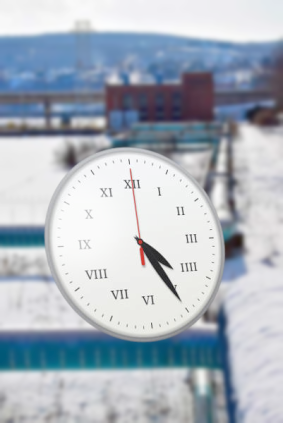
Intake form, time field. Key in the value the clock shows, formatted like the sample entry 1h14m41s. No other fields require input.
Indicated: 4h25m00s
